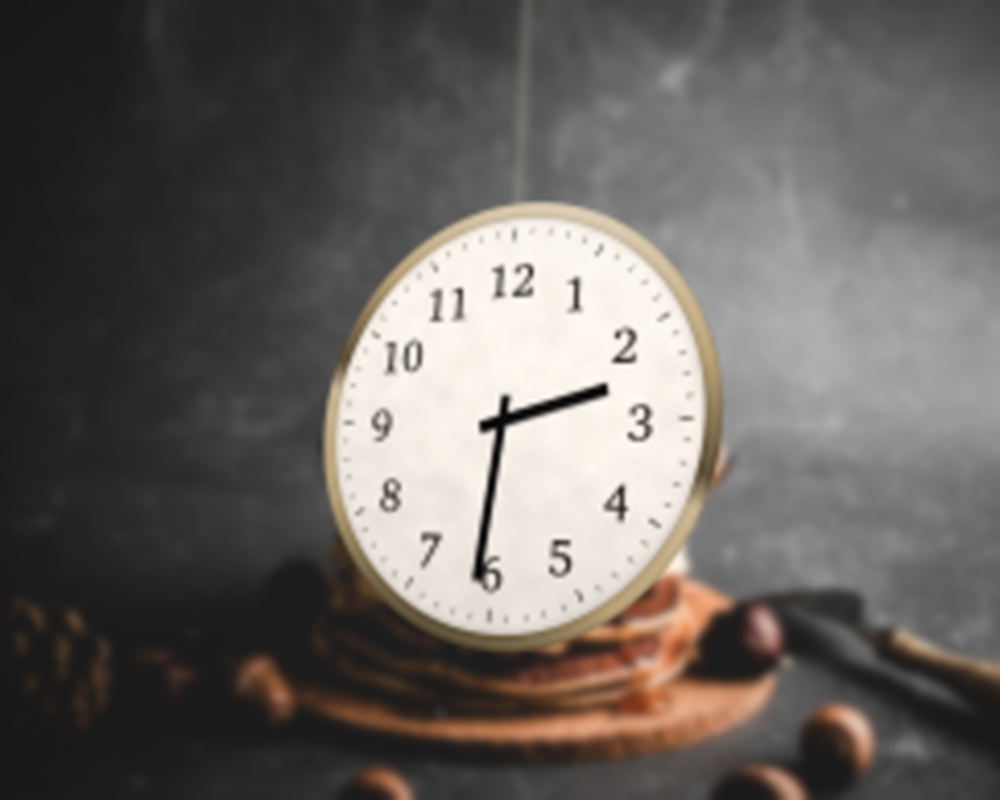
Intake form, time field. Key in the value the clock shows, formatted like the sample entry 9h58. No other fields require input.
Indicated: 2h31
